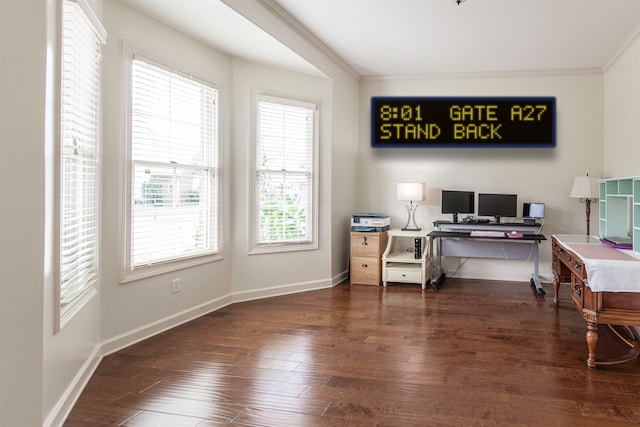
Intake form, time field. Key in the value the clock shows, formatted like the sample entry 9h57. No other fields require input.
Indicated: 8h01
